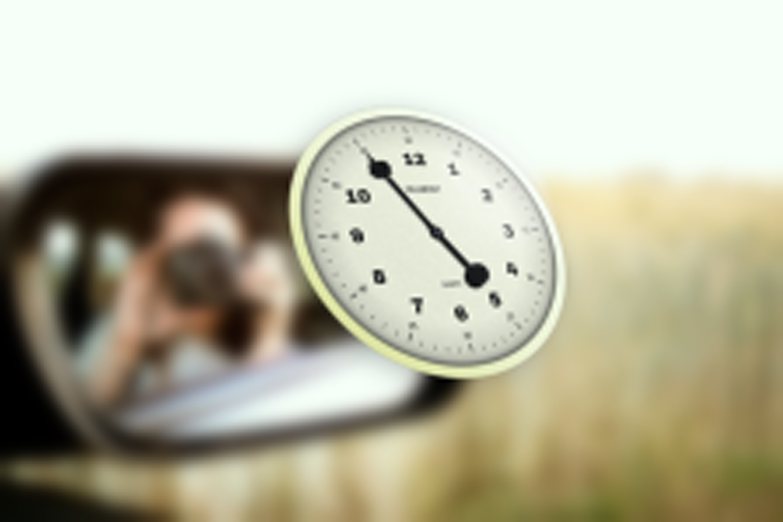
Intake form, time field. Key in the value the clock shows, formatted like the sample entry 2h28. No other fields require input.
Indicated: 4h55
